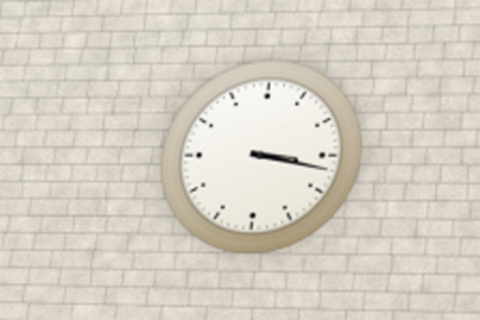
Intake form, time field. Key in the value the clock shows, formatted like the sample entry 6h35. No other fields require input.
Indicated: 3h17
